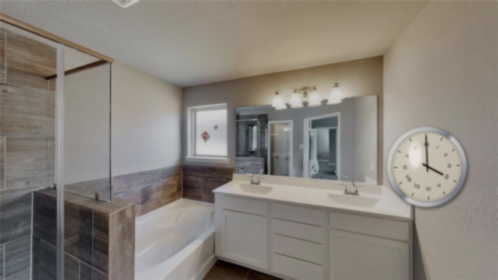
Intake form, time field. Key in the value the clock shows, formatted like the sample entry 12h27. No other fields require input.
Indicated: 4h00
